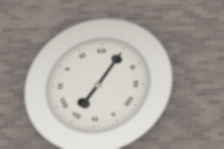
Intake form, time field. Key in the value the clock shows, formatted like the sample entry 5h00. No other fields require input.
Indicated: 7h05
